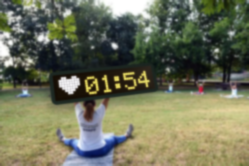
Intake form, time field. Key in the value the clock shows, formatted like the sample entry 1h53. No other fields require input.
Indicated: 1h54
